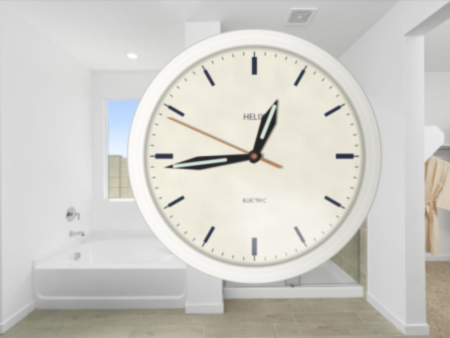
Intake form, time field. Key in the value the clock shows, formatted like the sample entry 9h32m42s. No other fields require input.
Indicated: 12h43m49s
